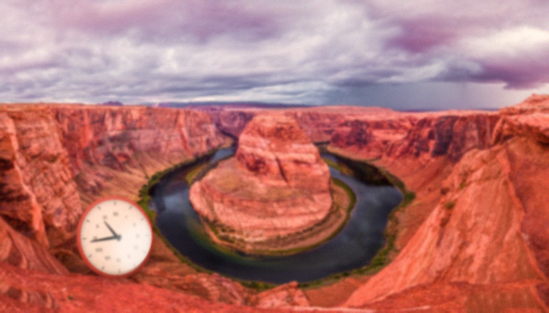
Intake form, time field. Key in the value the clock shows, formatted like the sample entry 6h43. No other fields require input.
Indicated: 10h44
